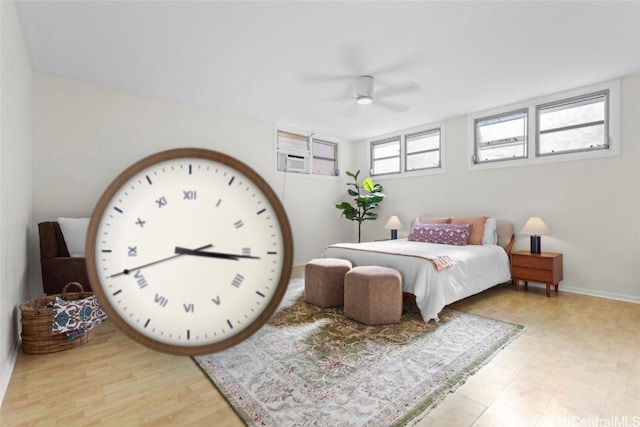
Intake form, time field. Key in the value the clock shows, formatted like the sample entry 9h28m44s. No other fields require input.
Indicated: 3h15m42s
